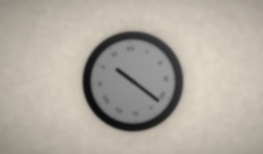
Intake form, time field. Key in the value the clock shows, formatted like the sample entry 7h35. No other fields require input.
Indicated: 10h22
